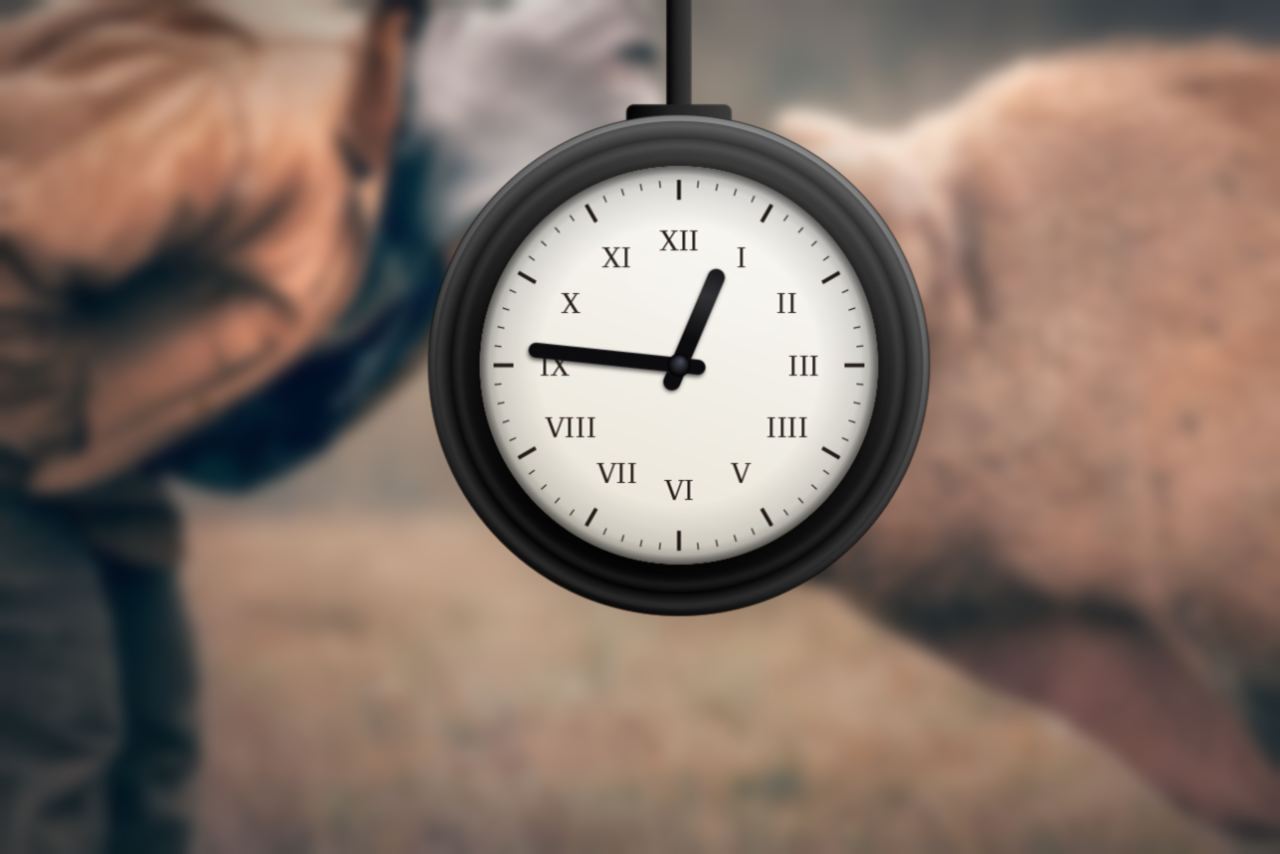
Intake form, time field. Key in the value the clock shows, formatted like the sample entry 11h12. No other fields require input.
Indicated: 12h46
